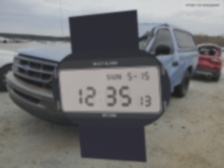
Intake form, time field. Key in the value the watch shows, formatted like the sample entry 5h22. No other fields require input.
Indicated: 12h35
